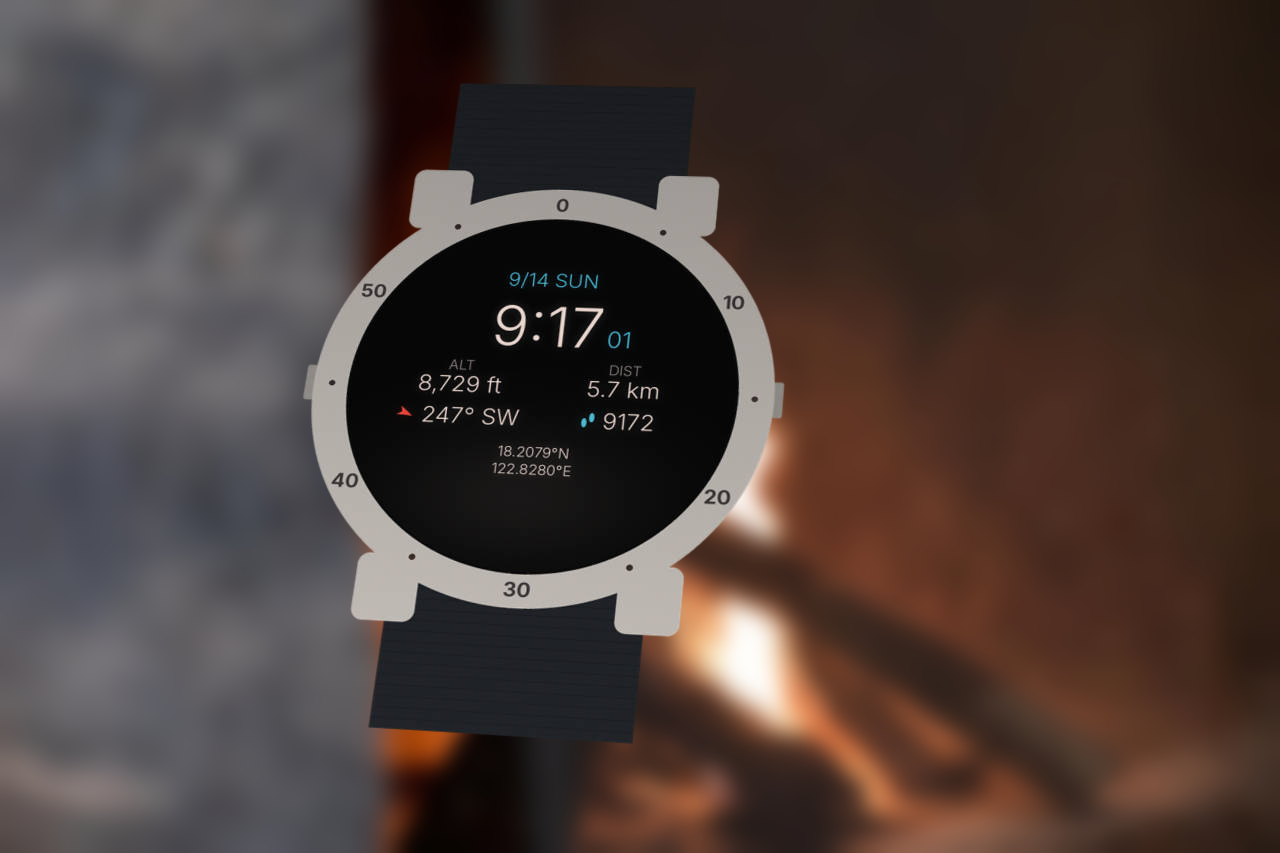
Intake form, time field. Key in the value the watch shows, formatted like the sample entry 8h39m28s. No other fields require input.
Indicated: 9h17m01s
